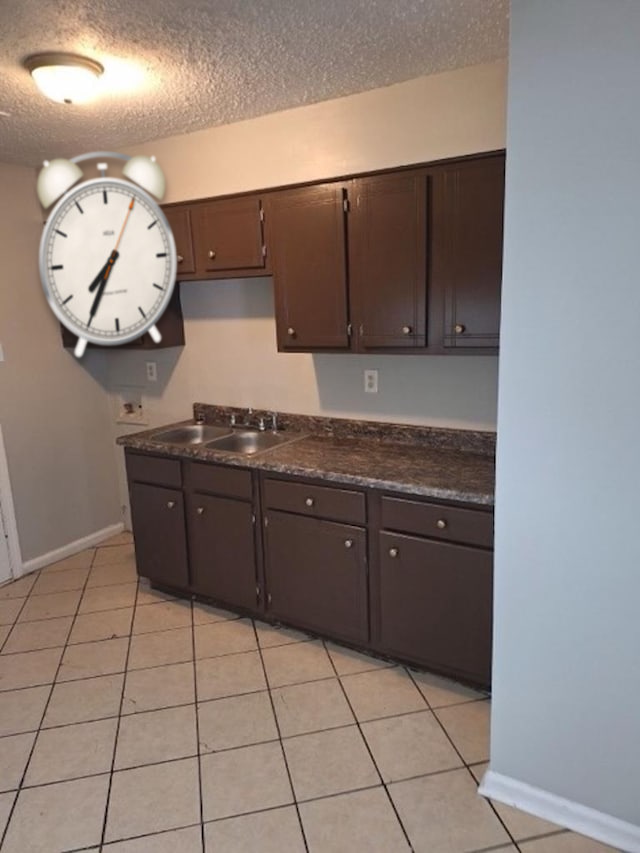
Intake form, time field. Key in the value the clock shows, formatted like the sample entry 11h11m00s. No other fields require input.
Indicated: 7h35m05s
